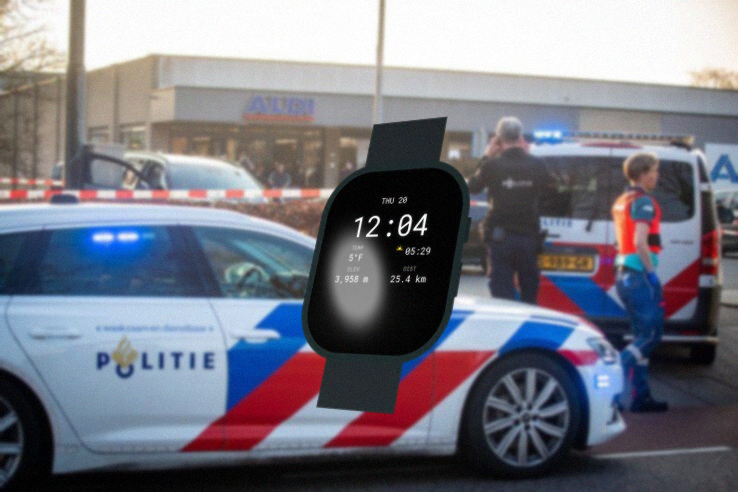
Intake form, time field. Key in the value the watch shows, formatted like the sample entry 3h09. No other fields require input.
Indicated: 12h04
